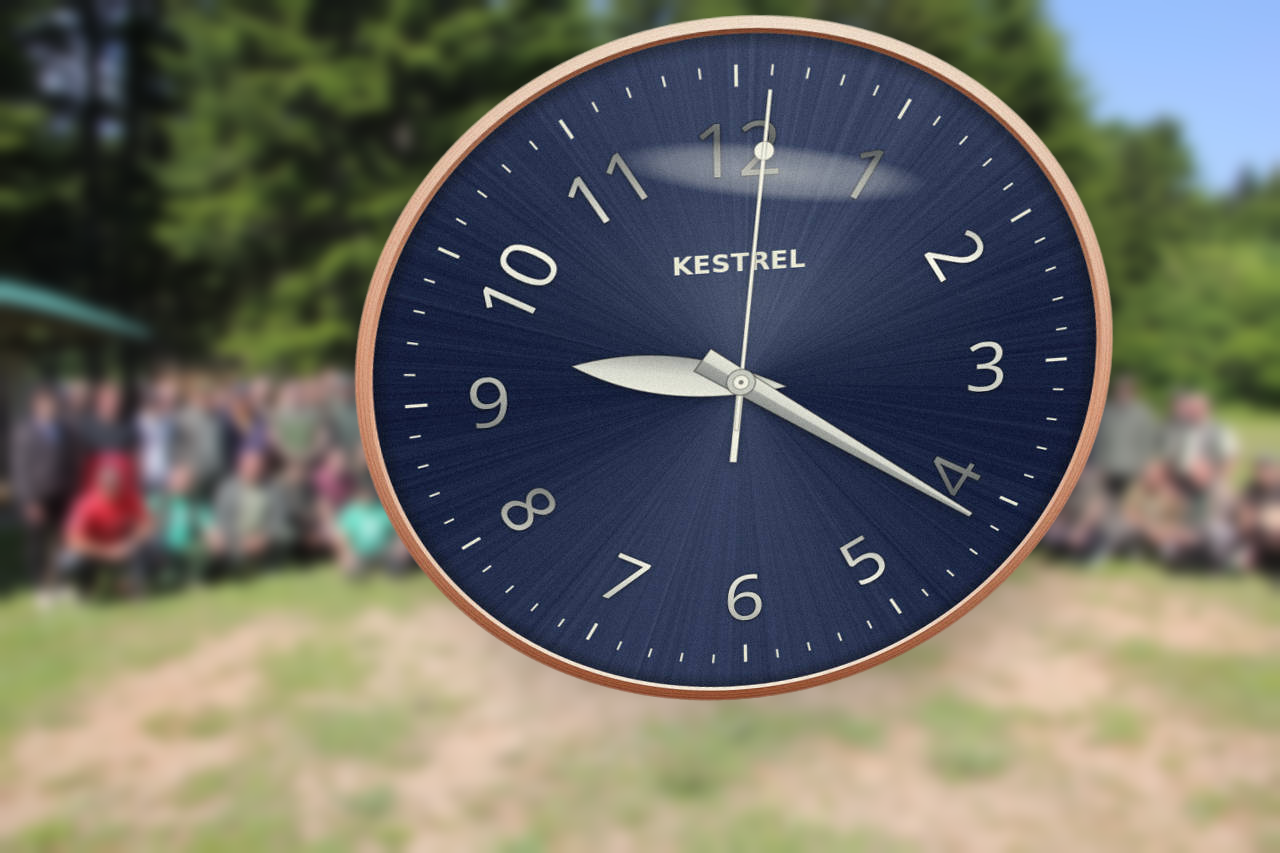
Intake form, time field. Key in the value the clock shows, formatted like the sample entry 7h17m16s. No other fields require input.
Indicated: 9h21m01s
